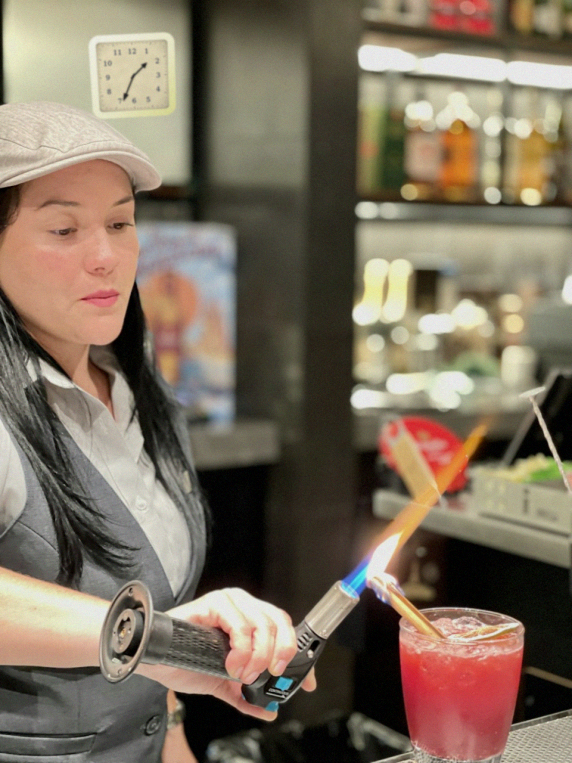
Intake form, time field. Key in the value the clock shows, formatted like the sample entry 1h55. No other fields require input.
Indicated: 1h34
